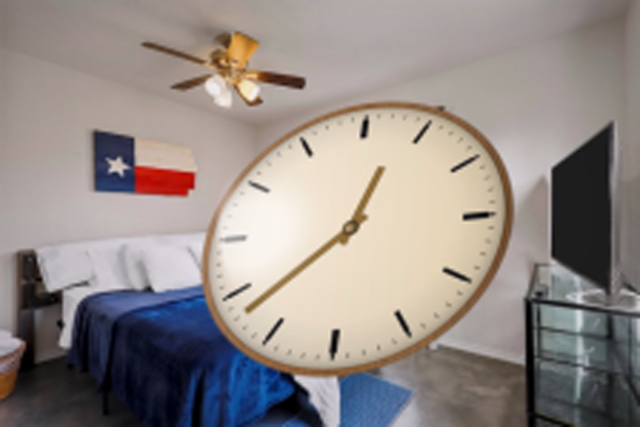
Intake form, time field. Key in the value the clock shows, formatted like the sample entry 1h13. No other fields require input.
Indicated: 12h38
